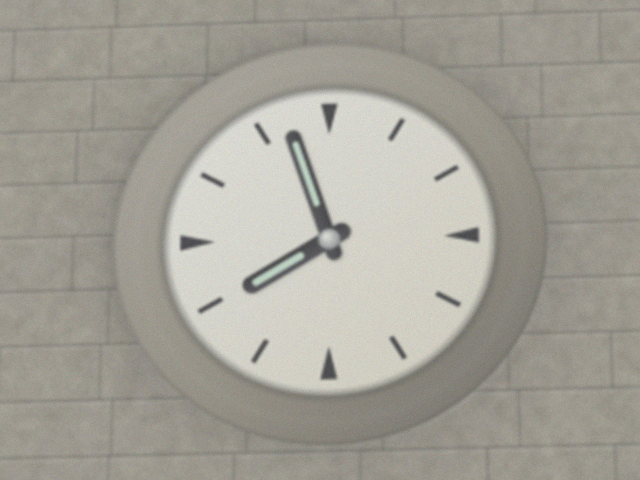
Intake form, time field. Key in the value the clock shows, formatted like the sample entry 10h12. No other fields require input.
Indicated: 7h57
